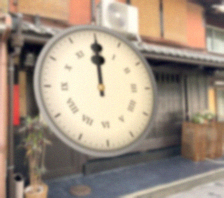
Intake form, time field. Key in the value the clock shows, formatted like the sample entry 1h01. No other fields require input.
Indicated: 12h00
